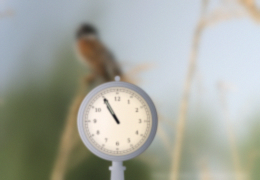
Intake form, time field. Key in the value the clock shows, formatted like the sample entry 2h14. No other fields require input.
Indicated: 10h55
